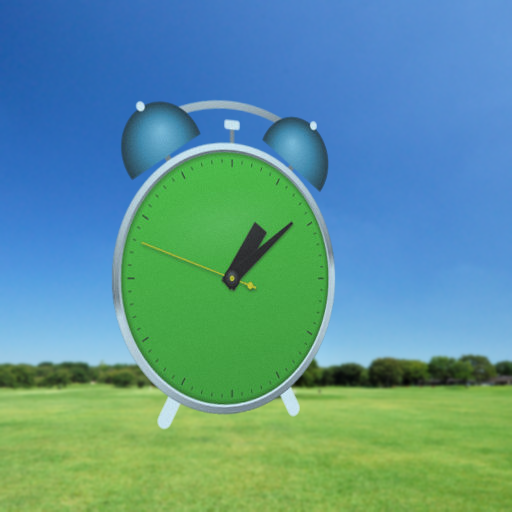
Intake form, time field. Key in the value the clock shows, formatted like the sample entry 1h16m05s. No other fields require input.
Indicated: 1h08m48s
